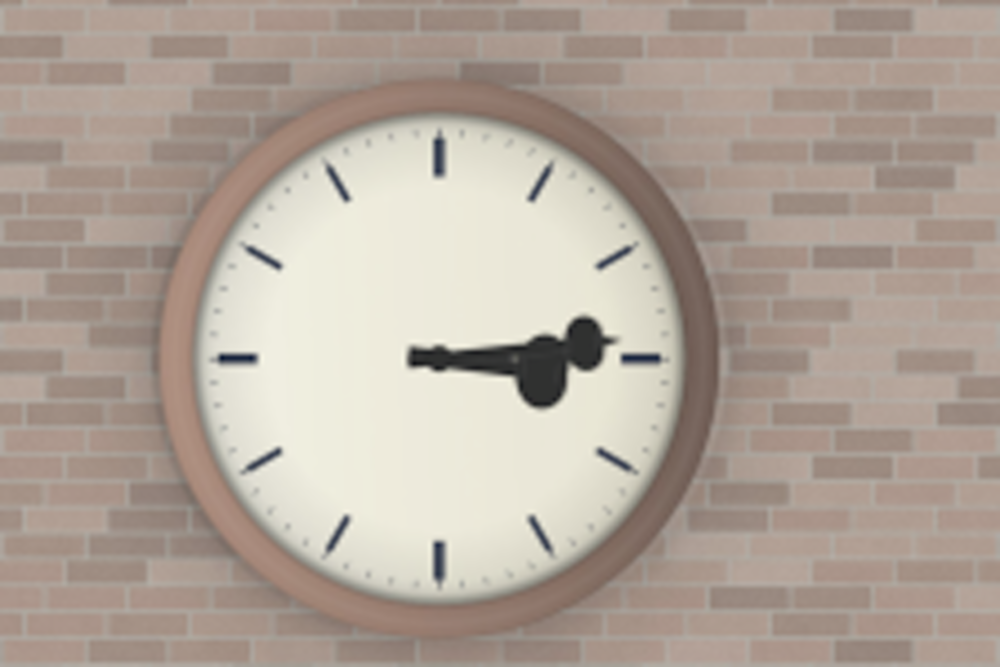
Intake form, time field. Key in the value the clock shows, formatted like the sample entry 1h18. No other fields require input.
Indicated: 3h14
